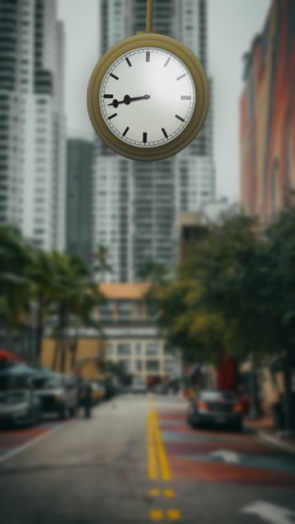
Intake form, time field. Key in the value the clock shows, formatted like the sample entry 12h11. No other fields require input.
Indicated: 8h43
